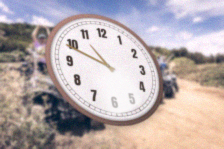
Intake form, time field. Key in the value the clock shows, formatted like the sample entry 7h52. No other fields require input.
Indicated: 10h49
